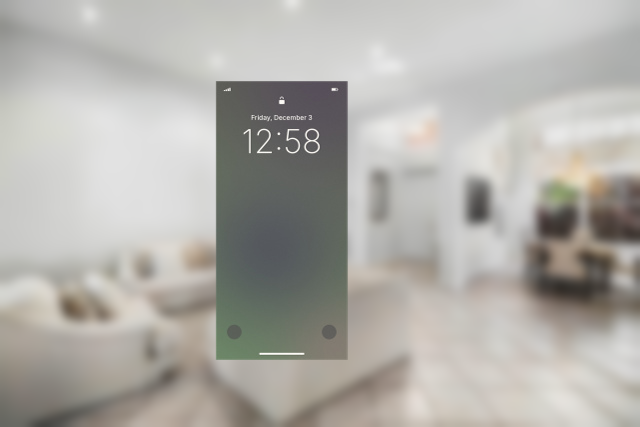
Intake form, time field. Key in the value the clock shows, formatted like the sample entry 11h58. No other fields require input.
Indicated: 12h58
